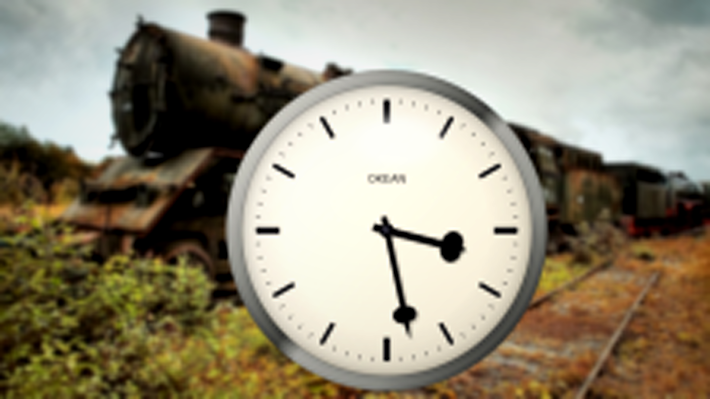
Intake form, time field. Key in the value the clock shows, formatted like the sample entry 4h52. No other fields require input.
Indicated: 3h28
